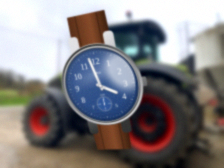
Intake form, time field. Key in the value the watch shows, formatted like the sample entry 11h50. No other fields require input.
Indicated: 3h58
